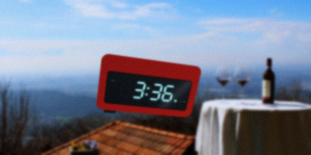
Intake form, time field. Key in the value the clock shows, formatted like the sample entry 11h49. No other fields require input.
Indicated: 3h36
